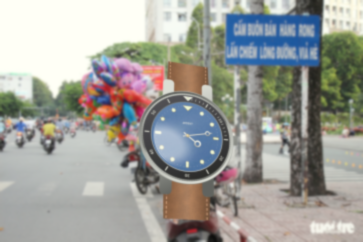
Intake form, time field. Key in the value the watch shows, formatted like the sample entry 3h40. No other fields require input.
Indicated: 4h13
